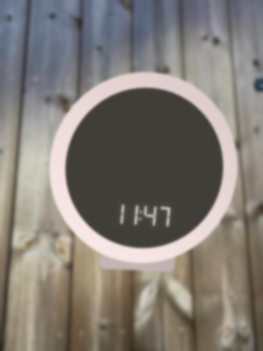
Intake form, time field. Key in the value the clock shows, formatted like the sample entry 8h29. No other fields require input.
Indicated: 11h47
